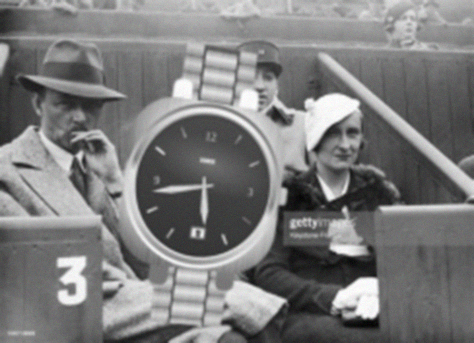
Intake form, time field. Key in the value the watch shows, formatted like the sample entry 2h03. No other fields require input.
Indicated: 5h43
